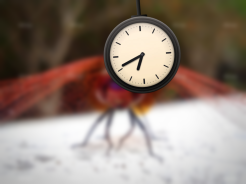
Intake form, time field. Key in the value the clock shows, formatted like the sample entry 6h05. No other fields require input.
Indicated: 6h41
